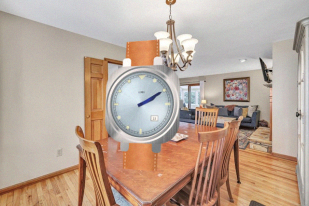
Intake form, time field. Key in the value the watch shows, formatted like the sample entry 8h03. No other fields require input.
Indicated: 2h10
